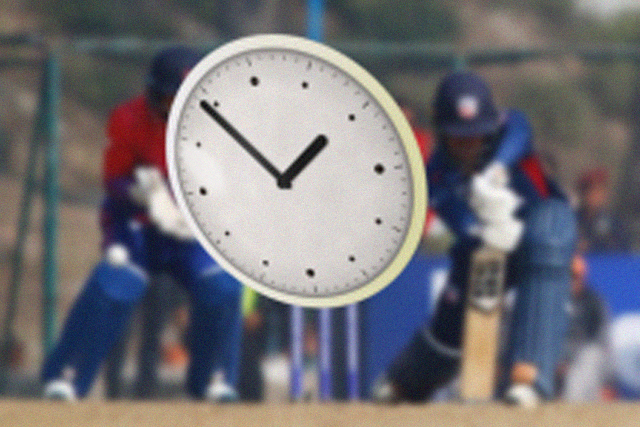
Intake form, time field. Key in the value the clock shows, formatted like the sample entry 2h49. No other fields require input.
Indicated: 1h54
